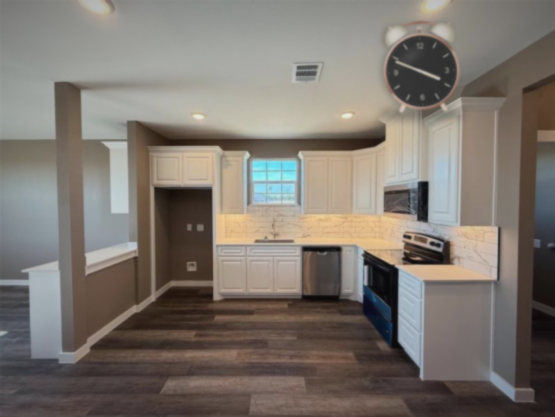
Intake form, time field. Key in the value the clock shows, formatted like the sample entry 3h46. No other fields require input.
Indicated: 3h49
